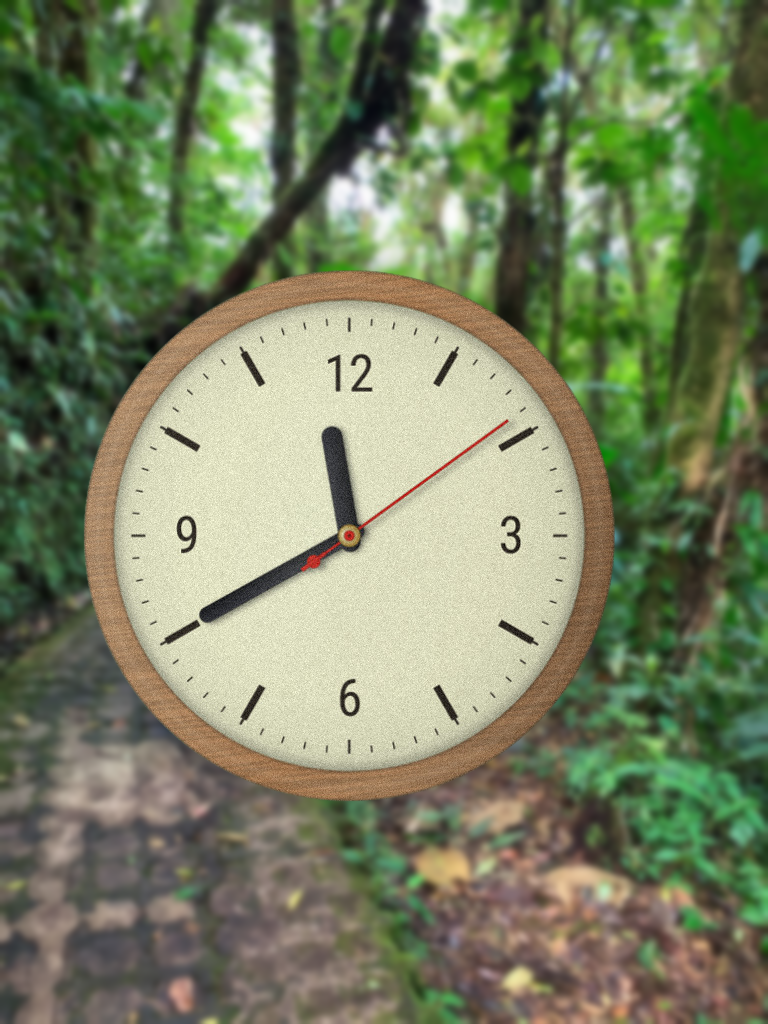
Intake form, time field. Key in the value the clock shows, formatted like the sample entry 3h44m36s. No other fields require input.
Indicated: 11h40m09s
